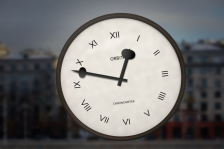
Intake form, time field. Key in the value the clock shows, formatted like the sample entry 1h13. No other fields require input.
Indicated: 12h48
